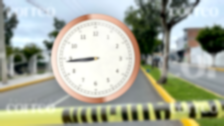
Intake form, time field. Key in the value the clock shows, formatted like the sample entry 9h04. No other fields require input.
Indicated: 8h44
